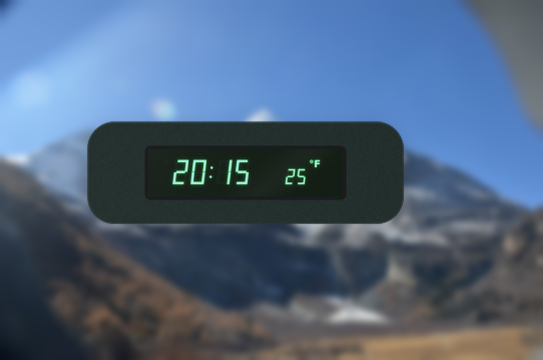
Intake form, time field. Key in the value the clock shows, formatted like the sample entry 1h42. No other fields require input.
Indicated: 20h15
